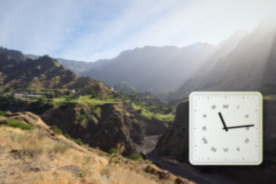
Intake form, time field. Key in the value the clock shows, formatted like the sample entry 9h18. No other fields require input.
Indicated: 11h14
